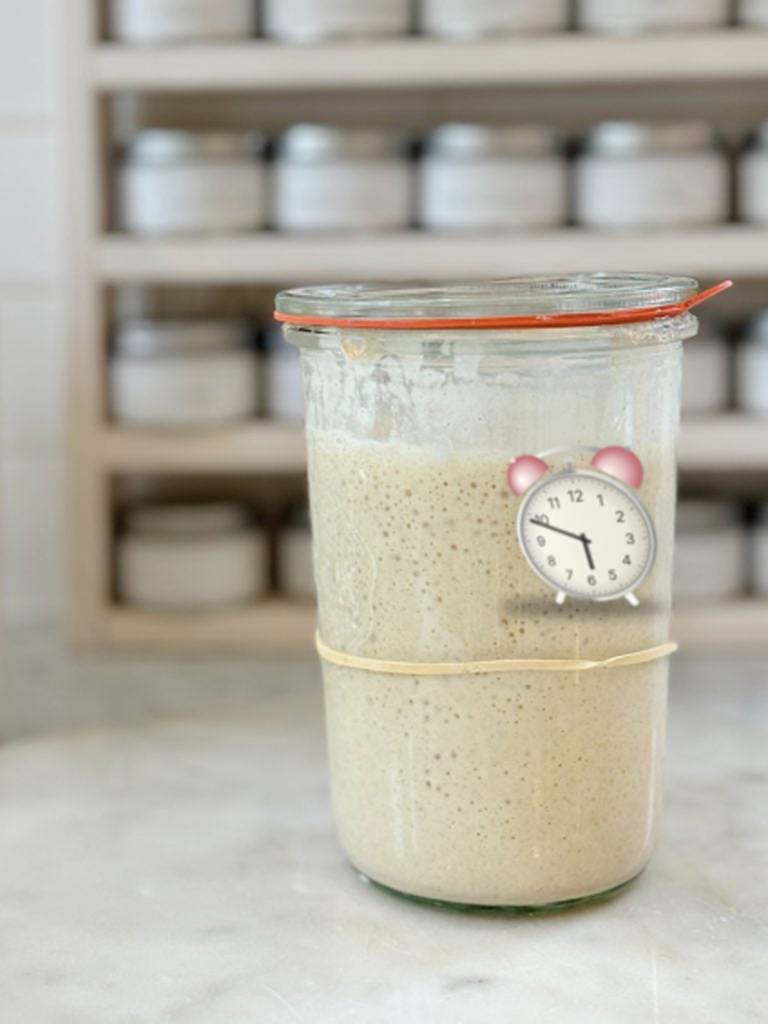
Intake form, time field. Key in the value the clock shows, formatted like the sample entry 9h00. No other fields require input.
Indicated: 5h49
